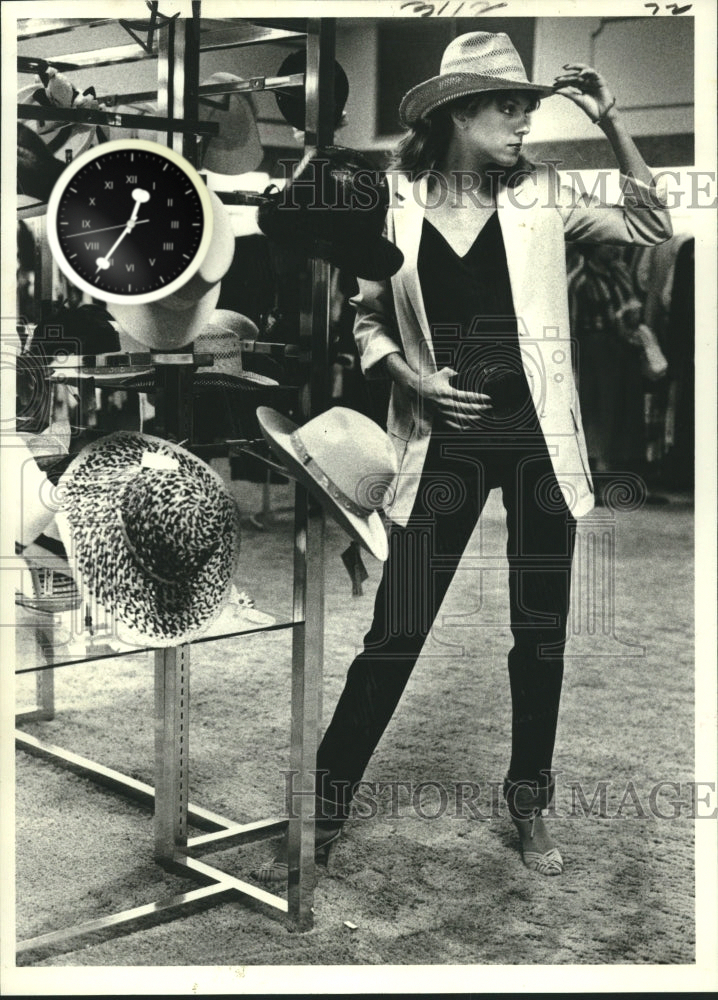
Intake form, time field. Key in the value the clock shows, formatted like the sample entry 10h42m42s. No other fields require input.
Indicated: 12h35m43s
